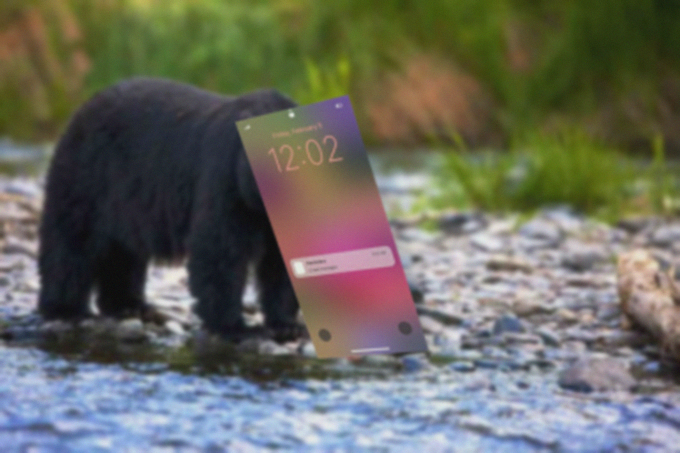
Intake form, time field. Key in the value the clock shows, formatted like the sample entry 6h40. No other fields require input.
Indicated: 12h02
